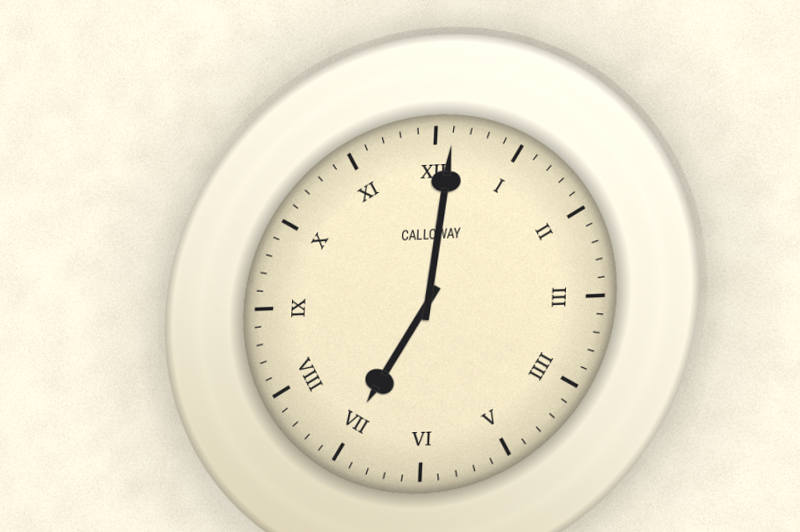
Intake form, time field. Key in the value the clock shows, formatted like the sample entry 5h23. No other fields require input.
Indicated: 7h01
